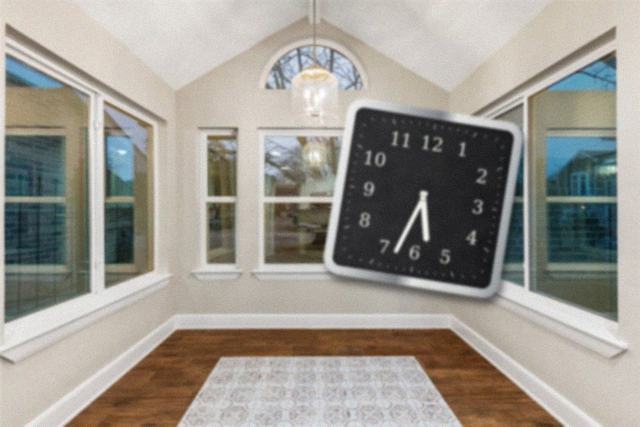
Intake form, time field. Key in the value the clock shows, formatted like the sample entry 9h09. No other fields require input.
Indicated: 5h33
